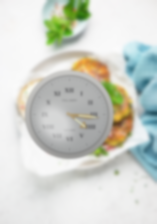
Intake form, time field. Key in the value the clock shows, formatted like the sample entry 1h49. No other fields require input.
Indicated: 4h16
